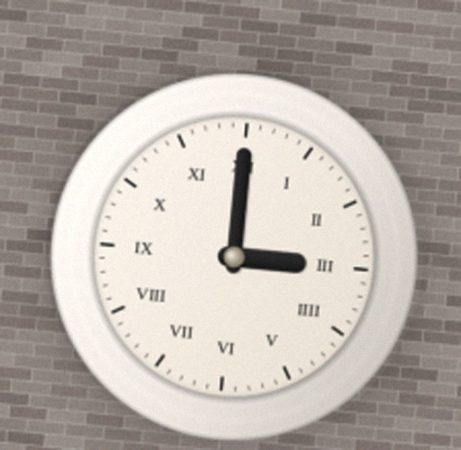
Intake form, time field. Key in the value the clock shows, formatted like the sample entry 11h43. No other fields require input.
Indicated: 3h00
